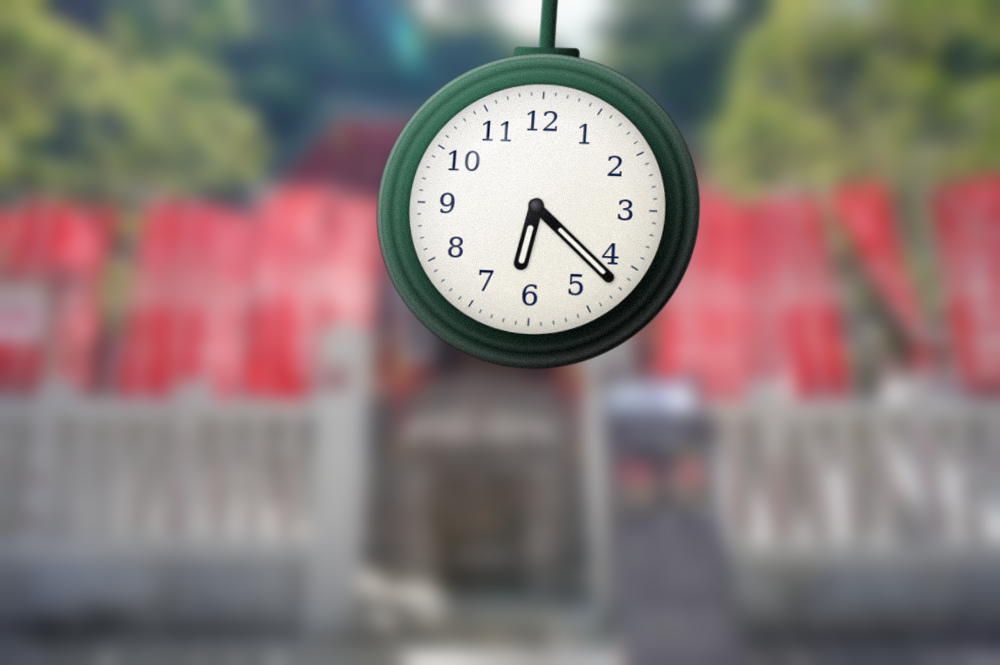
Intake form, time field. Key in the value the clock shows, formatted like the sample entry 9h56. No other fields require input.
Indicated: 6h22
